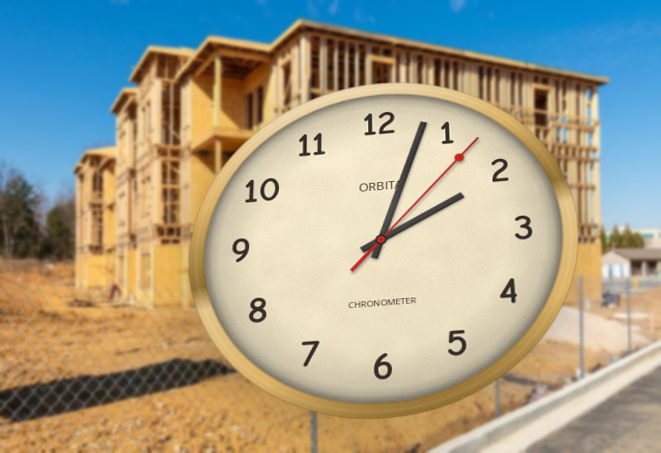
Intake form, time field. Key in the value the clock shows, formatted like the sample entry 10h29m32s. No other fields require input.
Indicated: 2h03m07s
